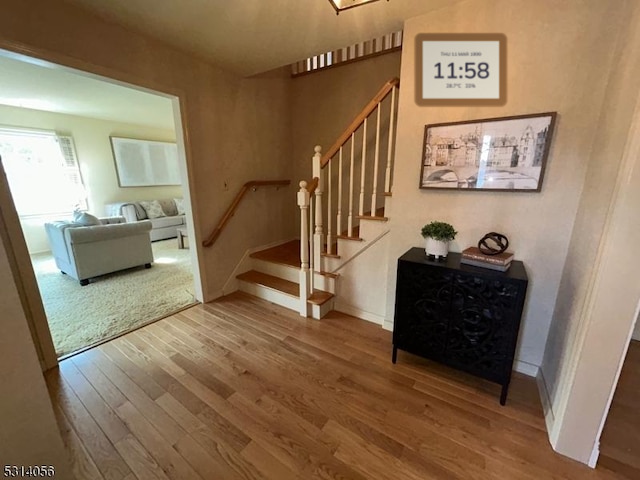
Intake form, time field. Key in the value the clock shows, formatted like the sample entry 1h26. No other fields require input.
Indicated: 11h58
